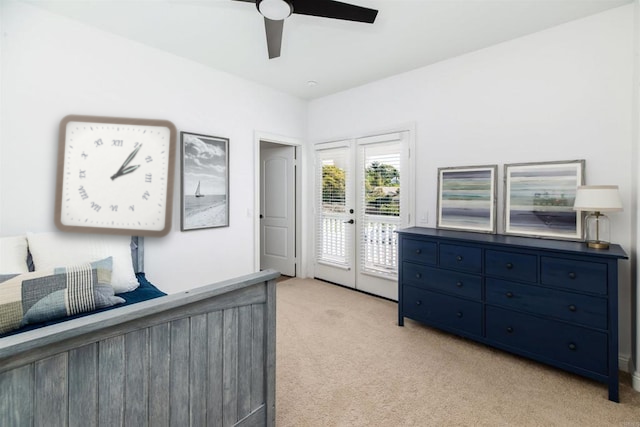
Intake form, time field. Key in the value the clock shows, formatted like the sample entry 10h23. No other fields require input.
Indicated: 2h06
